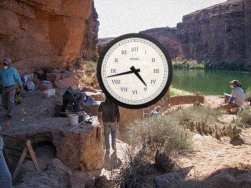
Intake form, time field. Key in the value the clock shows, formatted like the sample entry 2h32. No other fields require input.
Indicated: 4h43
